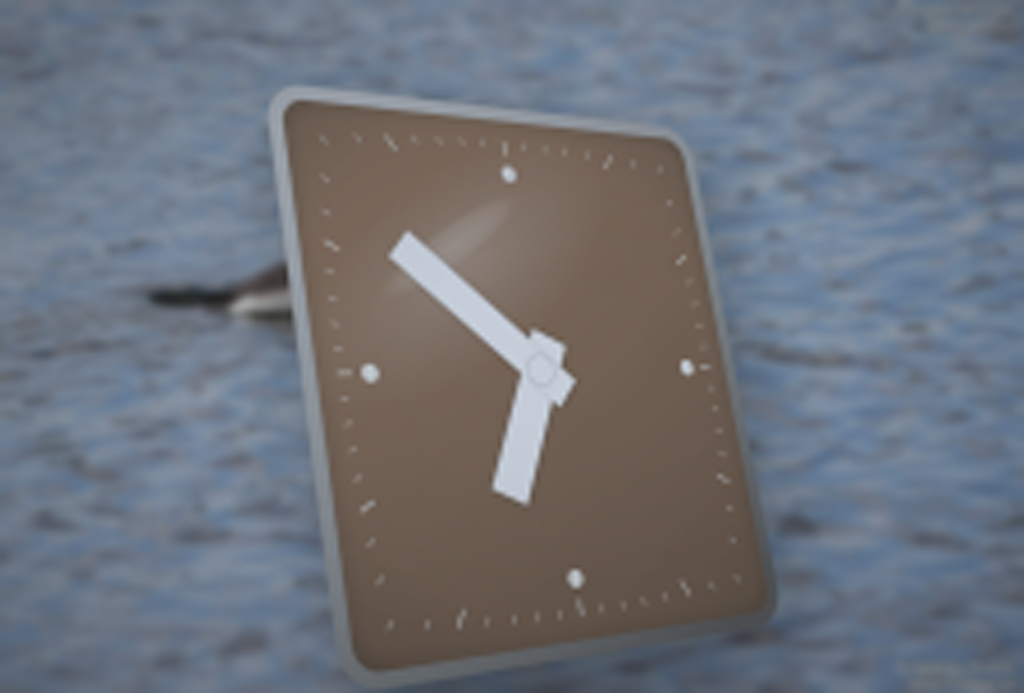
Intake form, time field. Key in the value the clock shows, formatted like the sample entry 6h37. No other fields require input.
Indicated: 6h52
